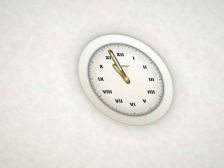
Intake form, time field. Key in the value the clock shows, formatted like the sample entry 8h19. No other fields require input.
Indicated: 10h57
